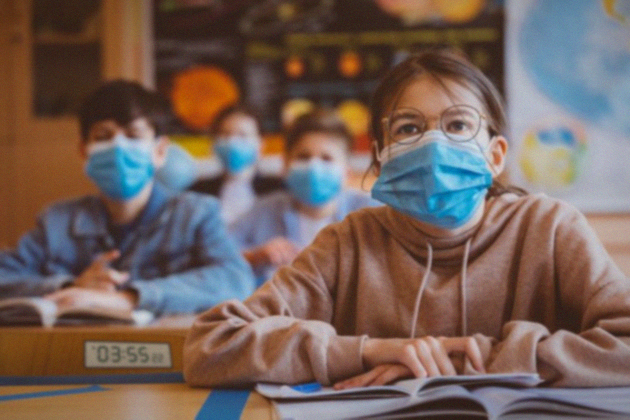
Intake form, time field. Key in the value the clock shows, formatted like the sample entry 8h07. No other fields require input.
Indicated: 3h55
